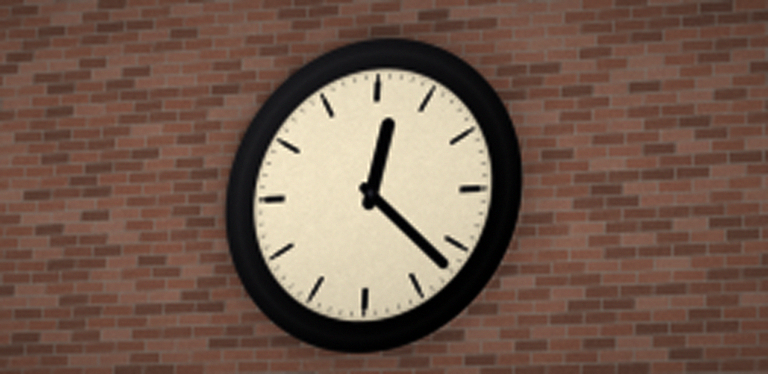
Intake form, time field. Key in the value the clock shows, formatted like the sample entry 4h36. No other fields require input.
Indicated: 12h22
